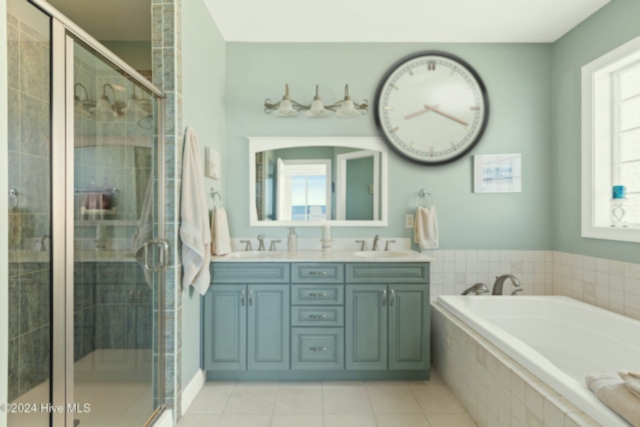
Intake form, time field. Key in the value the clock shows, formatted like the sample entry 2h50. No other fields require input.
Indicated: 8h19
